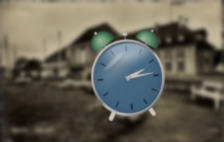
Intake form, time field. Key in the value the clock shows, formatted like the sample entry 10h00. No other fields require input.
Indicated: 2h14
